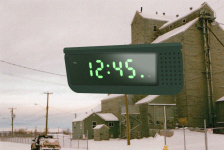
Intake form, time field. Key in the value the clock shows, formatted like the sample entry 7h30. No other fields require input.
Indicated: 12h45
